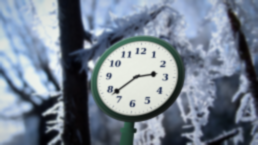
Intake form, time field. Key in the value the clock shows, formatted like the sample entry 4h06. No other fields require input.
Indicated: 2h38
